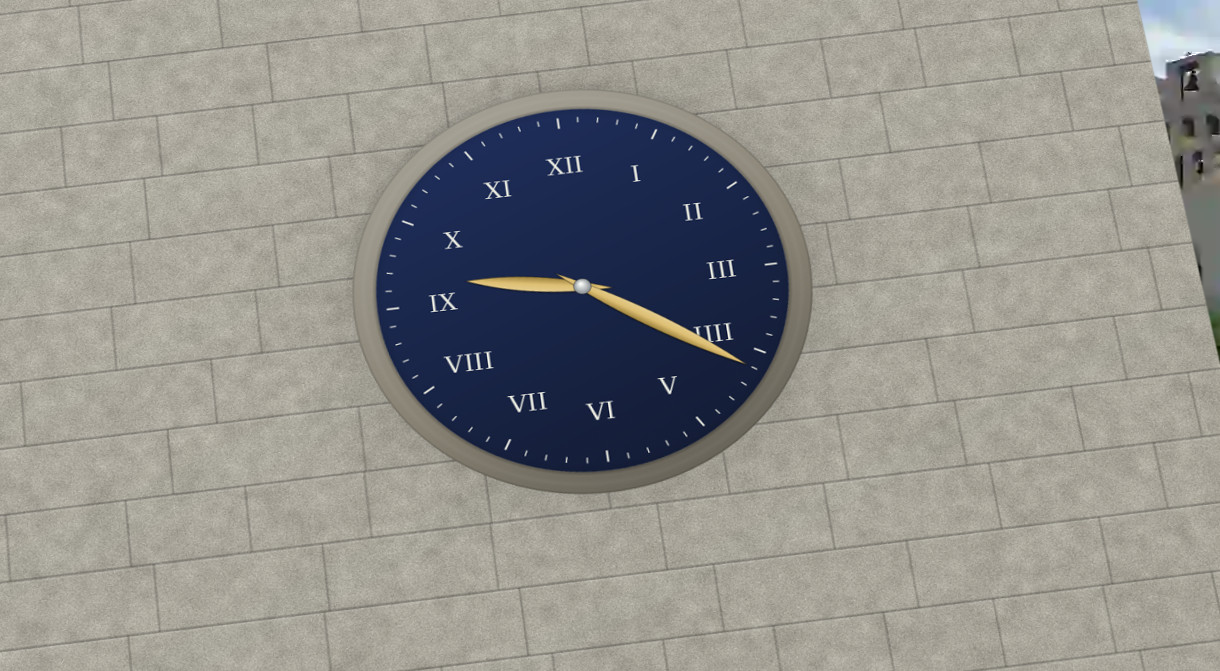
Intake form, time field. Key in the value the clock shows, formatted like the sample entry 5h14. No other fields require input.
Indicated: 9h21
